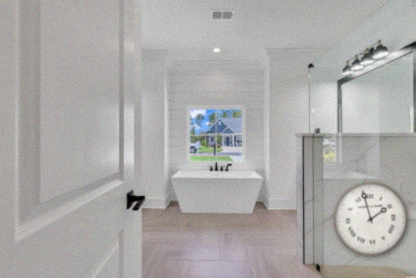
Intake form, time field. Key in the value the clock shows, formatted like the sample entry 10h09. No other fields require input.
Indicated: 1h58
